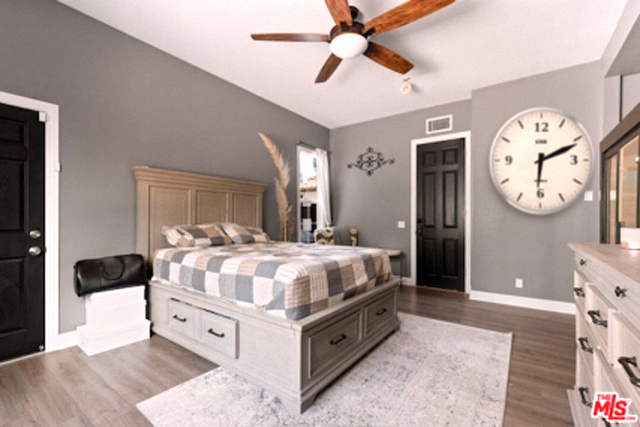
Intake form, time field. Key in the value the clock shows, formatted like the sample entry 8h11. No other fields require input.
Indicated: 6h11
